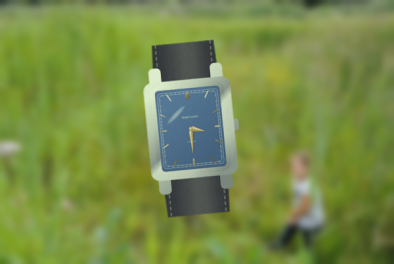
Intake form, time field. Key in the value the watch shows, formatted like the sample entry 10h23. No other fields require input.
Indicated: 3h30
